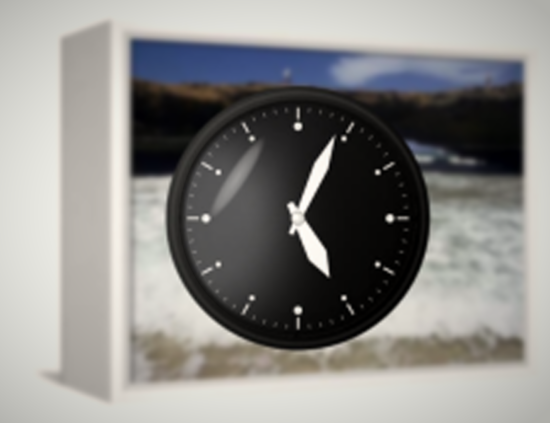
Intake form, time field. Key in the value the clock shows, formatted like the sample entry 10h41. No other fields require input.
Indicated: 5h04
